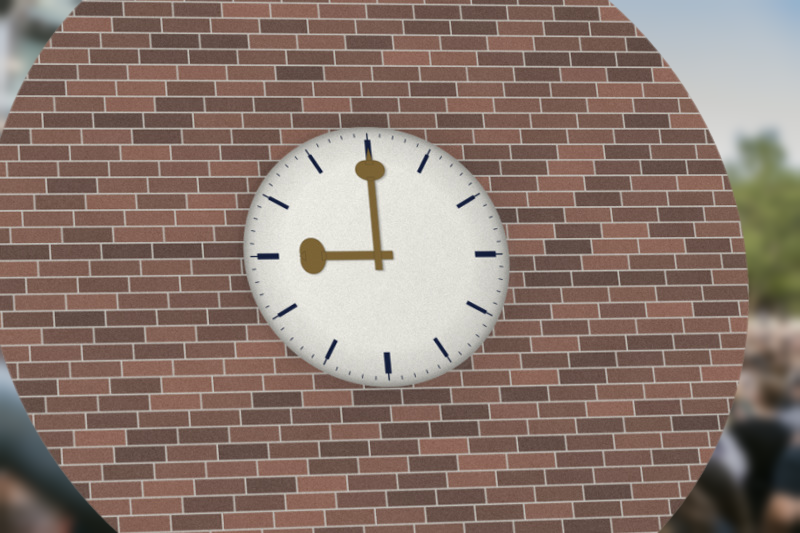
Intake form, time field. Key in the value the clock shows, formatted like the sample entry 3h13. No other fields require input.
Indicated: 9h00
